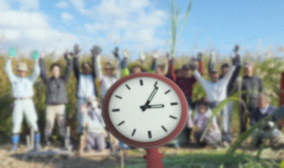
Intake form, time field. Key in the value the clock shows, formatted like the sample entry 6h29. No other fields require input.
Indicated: 3h06
